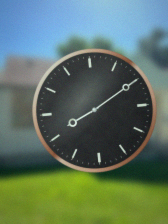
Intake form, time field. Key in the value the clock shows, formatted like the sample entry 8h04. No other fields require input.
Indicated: 8h10
